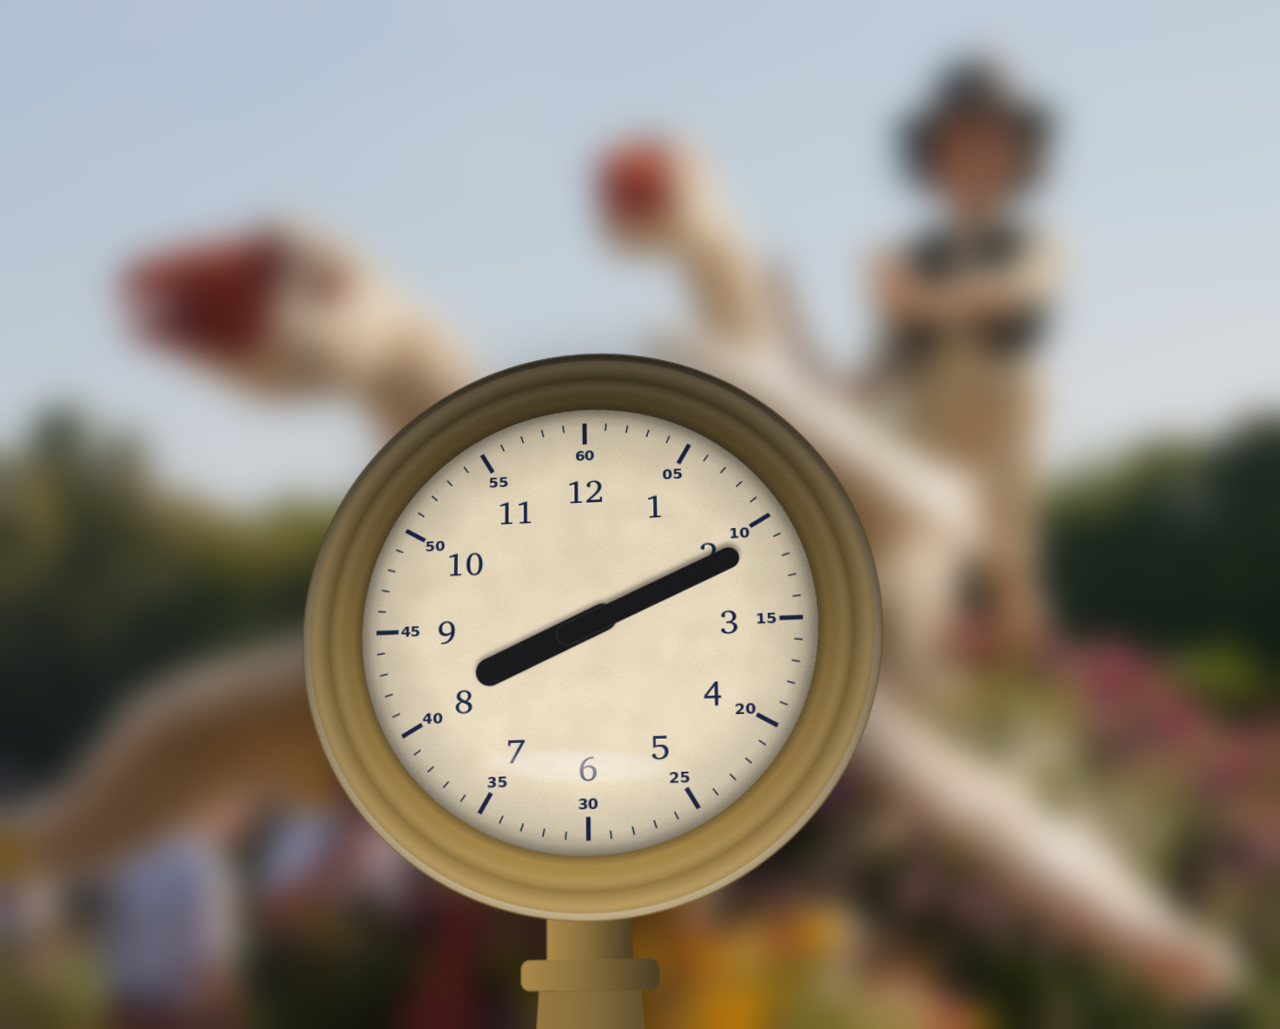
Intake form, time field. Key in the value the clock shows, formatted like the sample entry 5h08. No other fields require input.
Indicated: 8h11
